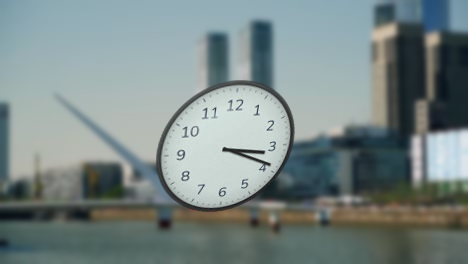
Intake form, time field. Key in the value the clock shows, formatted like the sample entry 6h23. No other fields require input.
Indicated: 3h19
